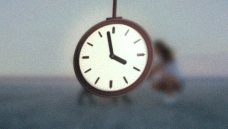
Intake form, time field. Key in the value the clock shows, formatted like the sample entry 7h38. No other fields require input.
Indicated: 3h58
